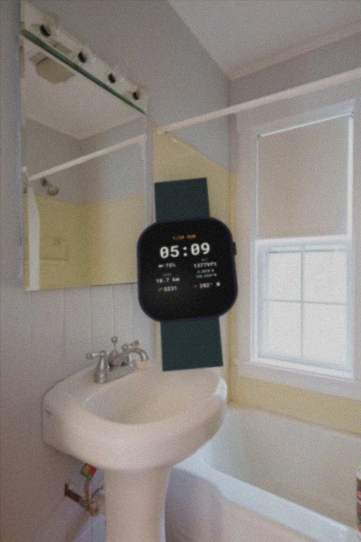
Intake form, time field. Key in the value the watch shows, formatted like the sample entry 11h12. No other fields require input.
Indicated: 5h09
